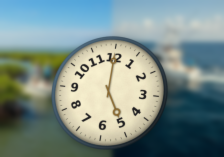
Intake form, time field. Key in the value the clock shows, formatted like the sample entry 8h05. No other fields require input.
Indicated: 5h00
